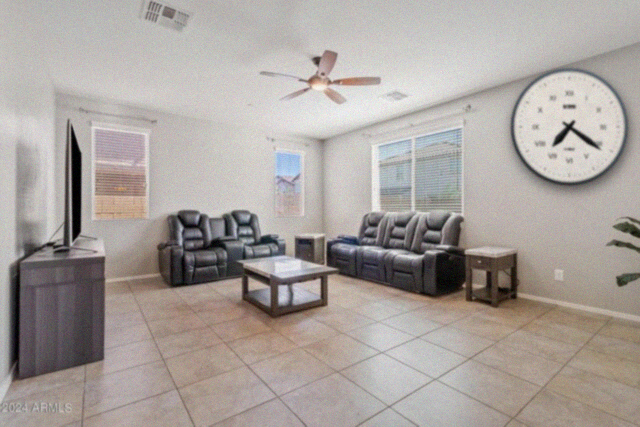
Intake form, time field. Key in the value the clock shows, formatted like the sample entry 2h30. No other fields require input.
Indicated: 7h21
